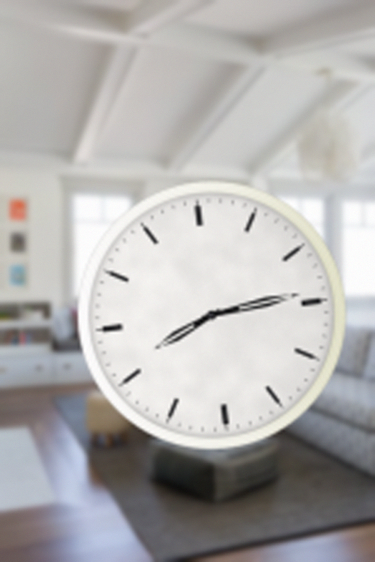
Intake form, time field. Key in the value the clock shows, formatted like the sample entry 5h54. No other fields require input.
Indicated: 8h14
